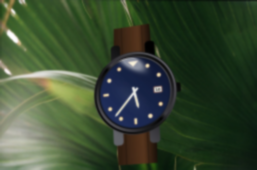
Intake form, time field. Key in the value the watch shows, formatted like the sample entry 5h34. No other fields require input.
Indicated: 5h37
